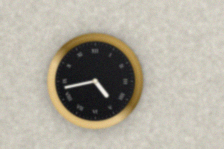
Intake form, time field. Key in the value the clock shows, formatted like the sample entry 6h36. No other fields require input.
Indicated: 4h43
